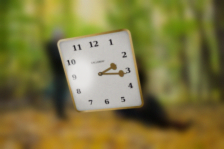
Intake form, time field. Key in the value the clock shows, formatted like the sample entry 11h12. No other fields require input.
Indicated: 2h16
